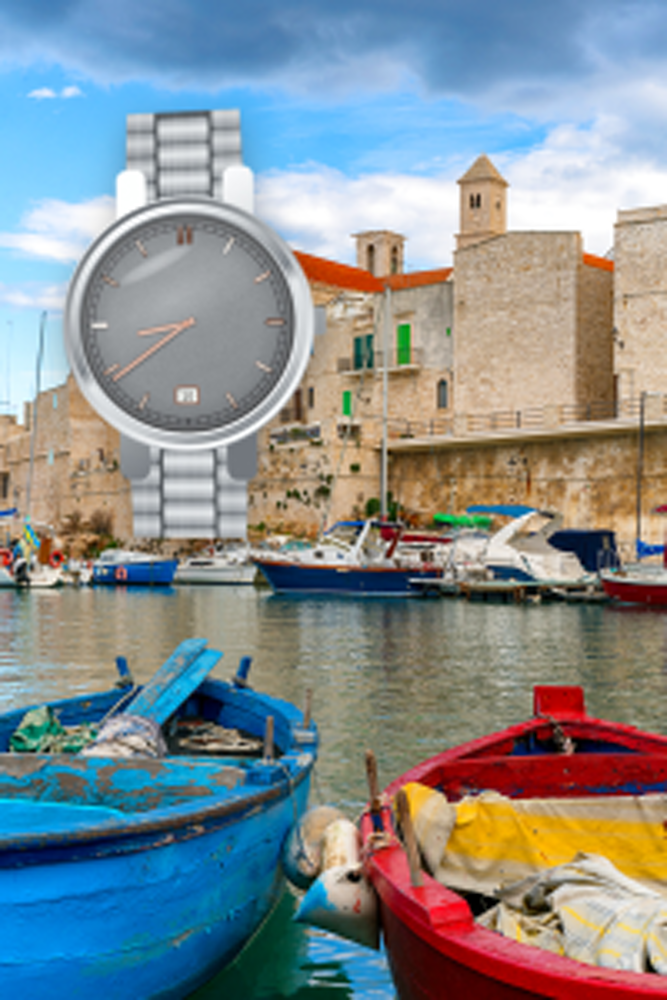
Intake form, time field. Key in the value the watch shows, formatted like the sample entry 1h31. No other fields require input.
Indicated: 8h39
